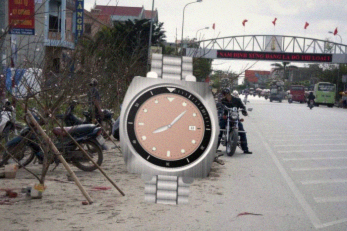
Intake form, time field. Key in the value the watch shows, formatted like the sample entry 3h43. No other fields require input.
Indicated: 8h07
